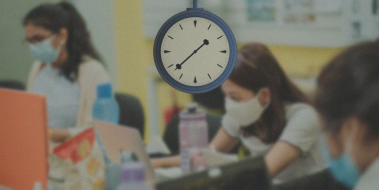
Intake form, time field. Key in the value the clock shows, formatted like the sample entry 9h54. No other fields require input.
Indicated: 1h38
